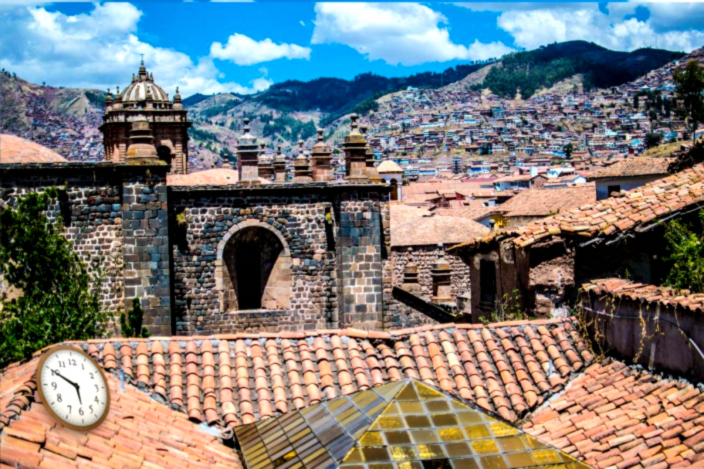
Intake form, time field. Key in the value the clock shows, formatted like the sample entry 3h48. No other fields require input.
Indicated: 5h50
